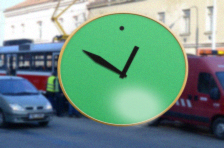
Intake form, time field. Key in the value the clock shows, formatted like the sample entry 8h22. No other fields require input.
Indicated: 12h51
